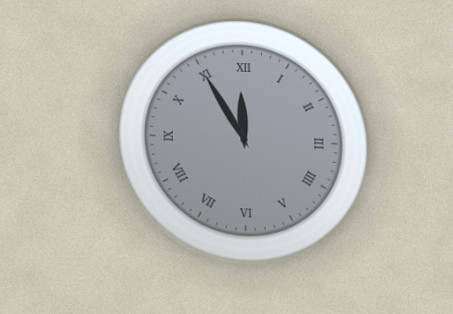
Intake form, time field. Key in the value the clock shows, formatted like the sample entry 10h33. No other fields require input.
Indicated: 11h55
